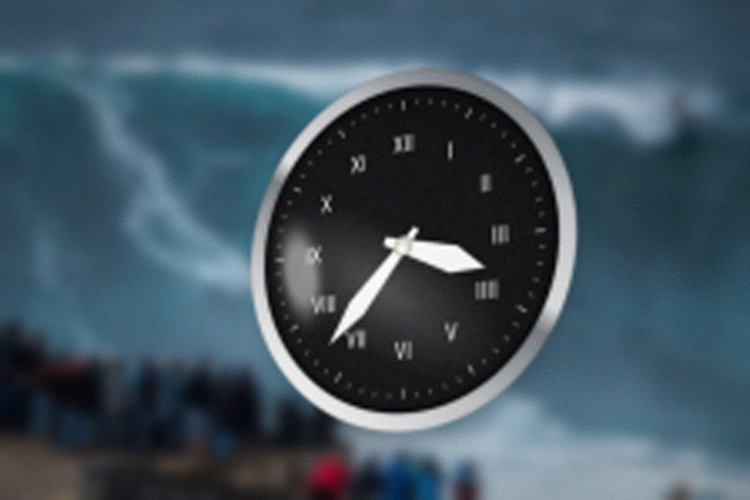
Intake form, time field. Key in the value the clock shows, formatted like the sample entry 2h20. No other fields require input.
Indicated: 3h37
